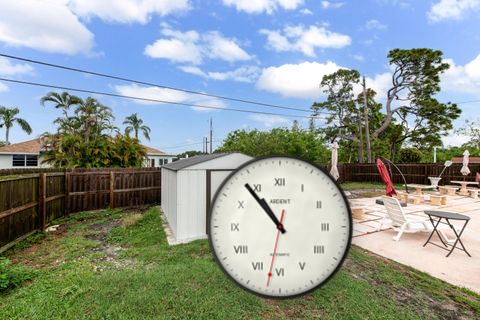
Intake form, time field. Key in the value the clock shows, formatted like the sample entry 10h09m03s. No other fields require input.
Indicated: 10h53m32s
